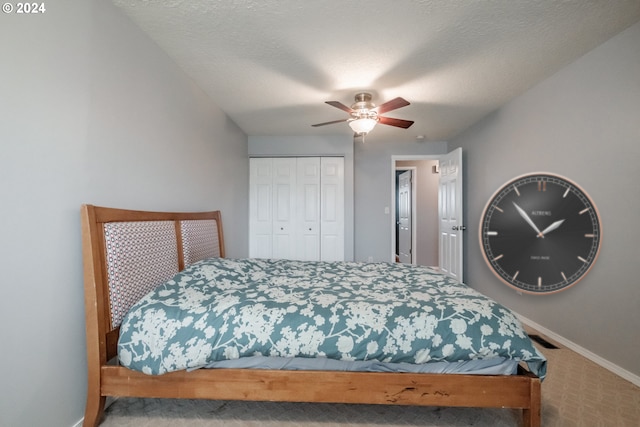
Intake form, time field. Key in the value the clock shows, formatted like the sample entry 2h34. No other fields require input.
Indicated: 1h53
